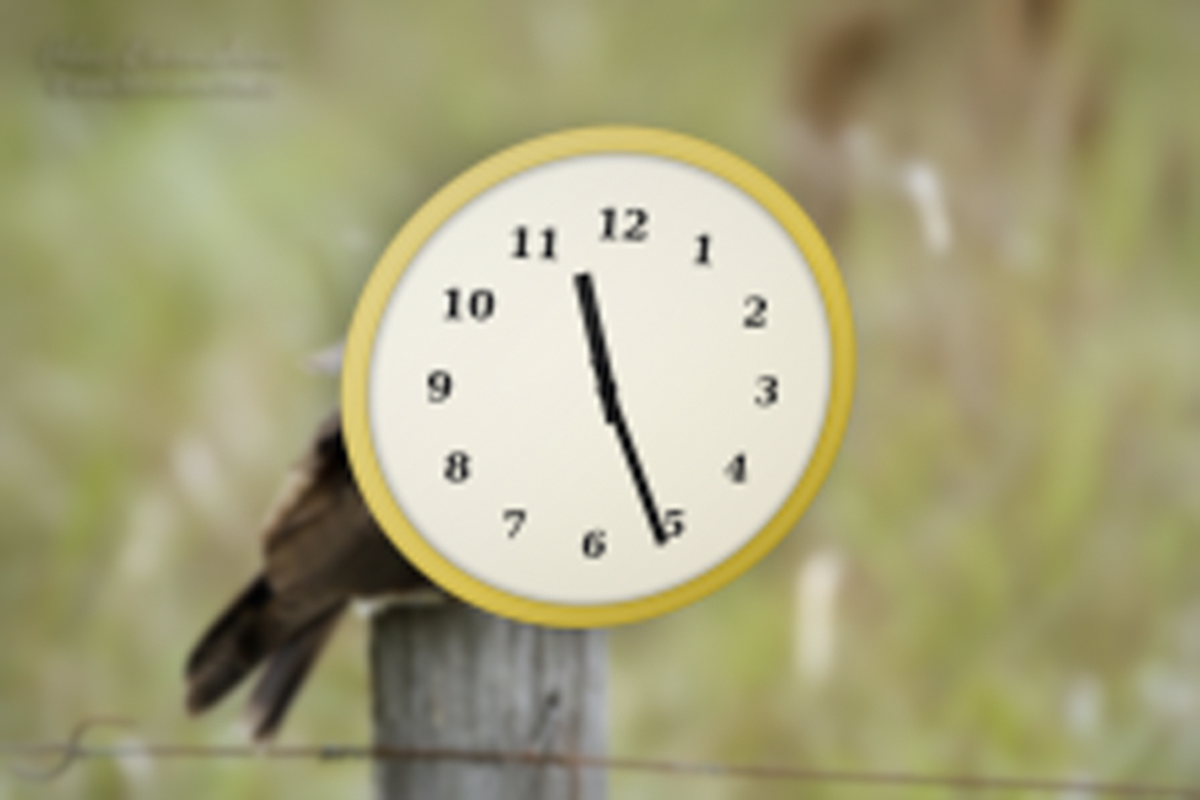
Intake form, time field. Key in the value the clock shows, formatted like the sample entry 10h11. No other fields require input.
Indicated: 11h26
